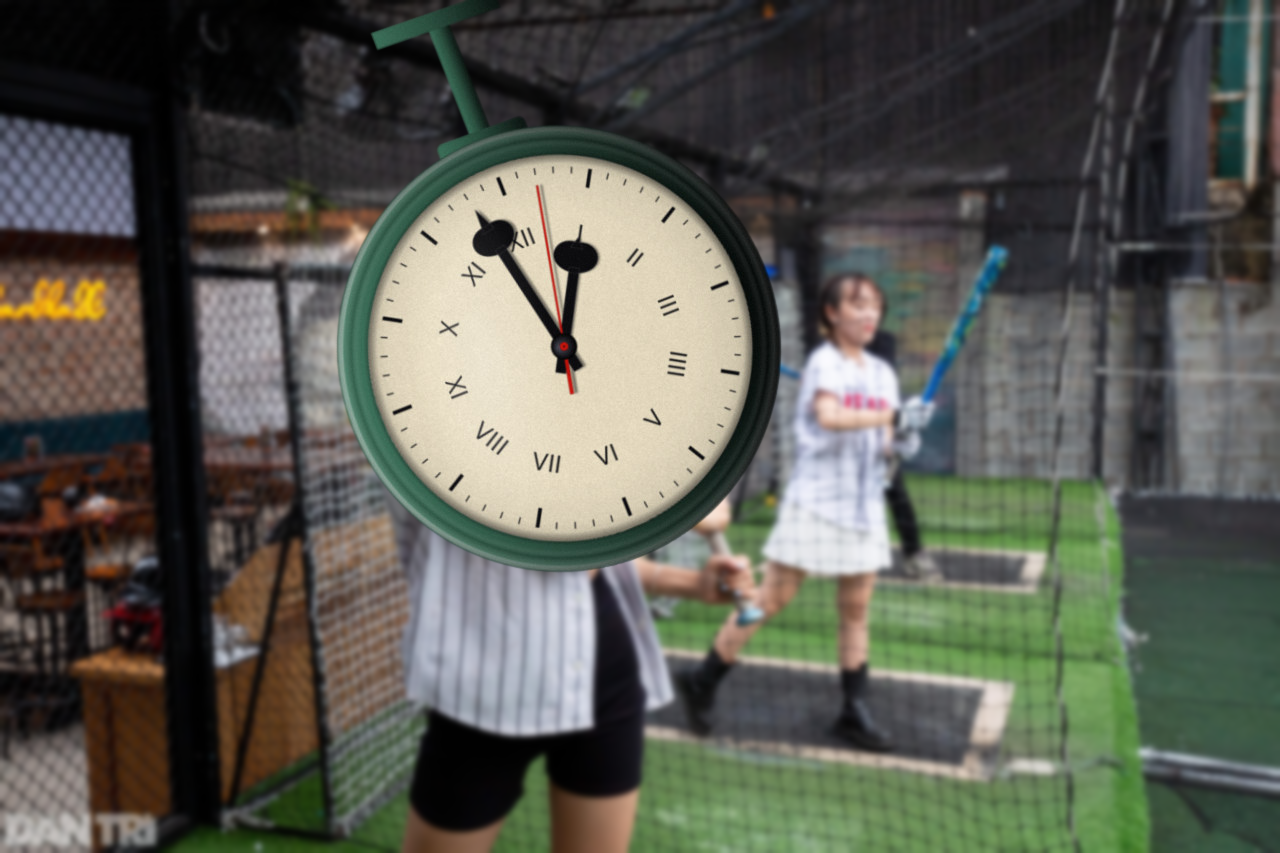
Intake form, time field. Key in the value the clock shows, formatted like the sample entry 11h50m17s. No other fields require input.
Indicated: 12h58m02s
